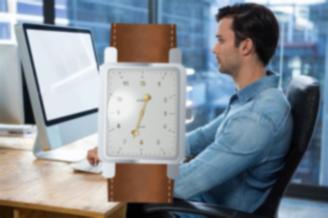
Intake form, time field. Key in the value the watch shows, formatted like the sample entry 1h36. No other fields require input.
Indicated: 12h33
